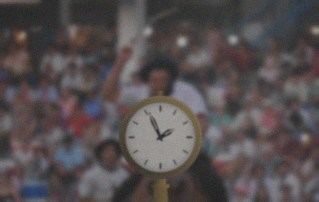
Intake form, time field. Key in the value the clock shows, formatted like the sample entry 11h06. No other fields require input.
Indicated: 1h56
